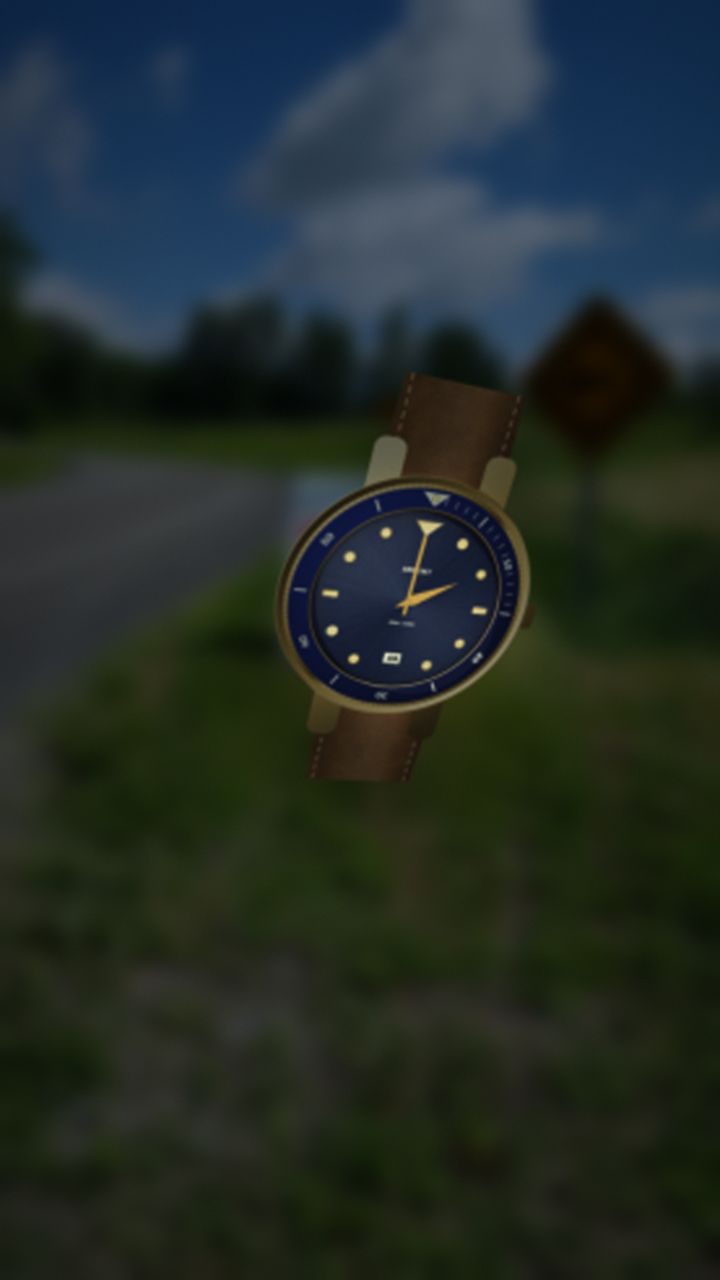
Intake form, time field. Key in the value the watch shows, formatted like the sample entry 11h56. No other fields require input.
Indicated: 2h00
